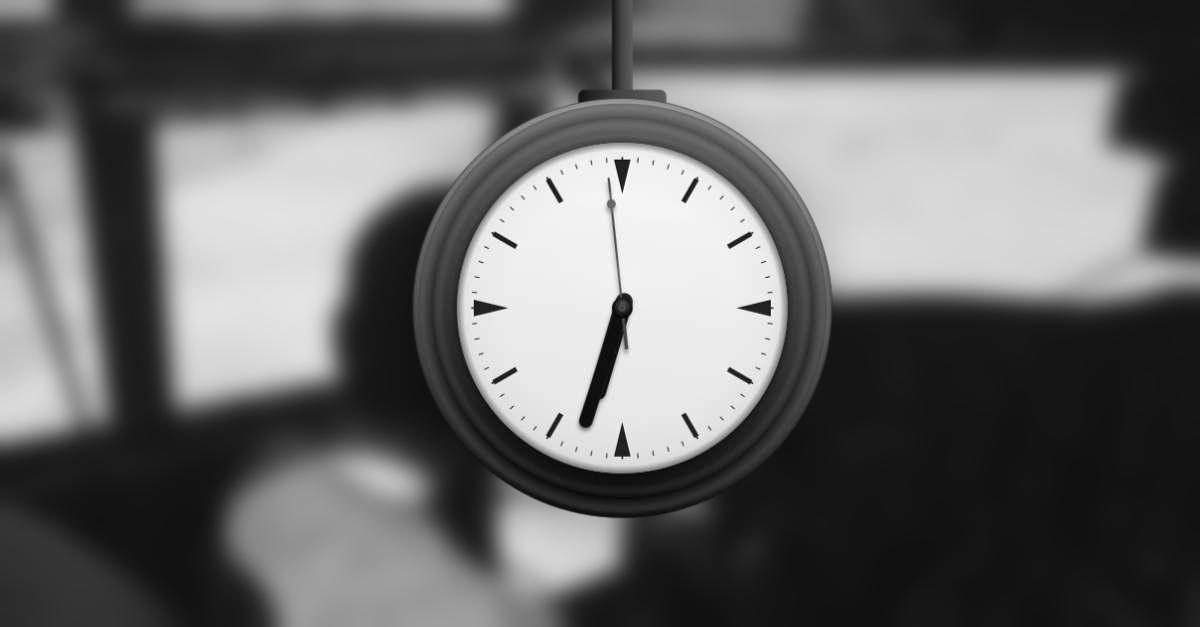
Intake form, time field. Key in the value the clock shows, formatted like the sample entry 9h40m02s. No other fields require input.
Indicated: 6h32m59s
